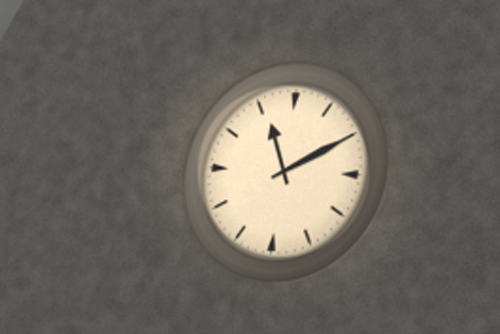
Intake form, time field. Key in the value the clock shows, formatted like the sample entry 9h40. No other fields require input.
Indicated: 11h10
